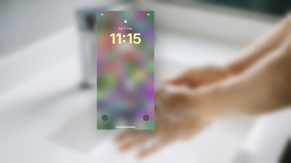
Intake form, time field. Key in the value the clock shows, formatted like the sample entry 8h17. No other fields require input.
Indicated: 11h15
